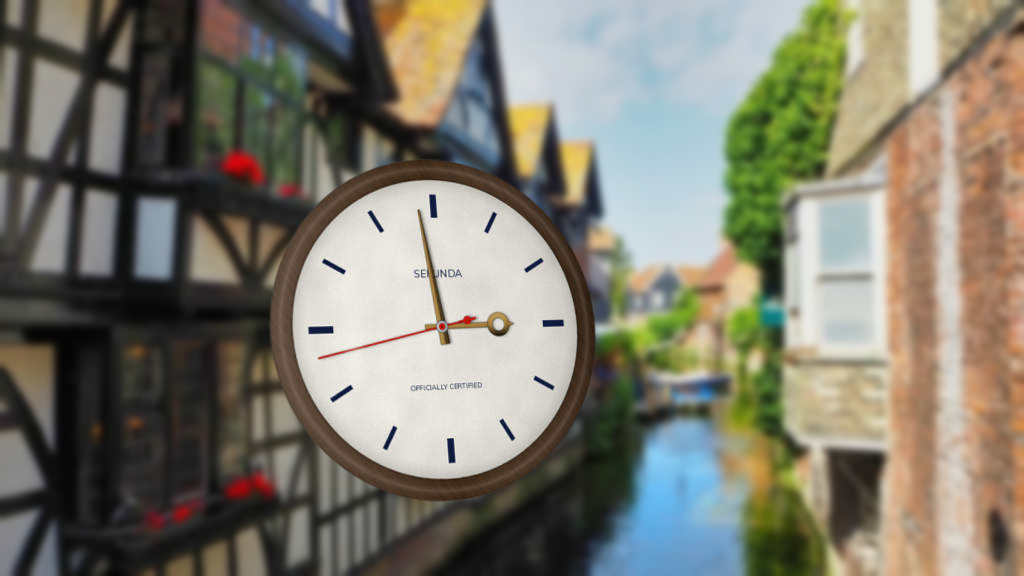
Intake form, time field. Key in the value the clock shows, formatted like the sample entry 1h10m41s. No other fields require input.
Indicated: 2h58m43s
